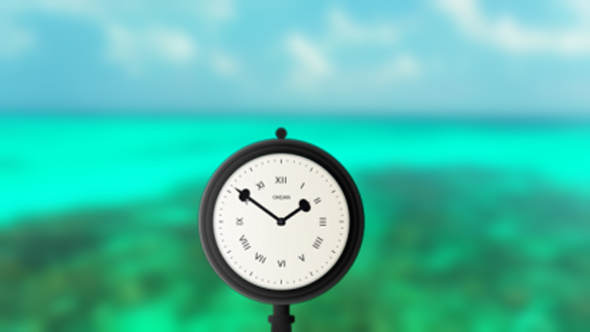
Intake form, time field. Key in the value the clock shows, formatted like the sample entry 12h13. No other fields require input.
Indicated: 1h51
